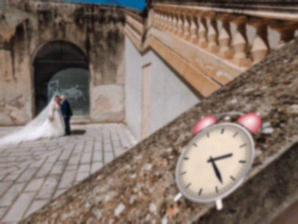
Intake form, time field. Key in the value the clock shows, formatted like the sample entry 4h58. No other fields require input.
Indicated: 2h23
